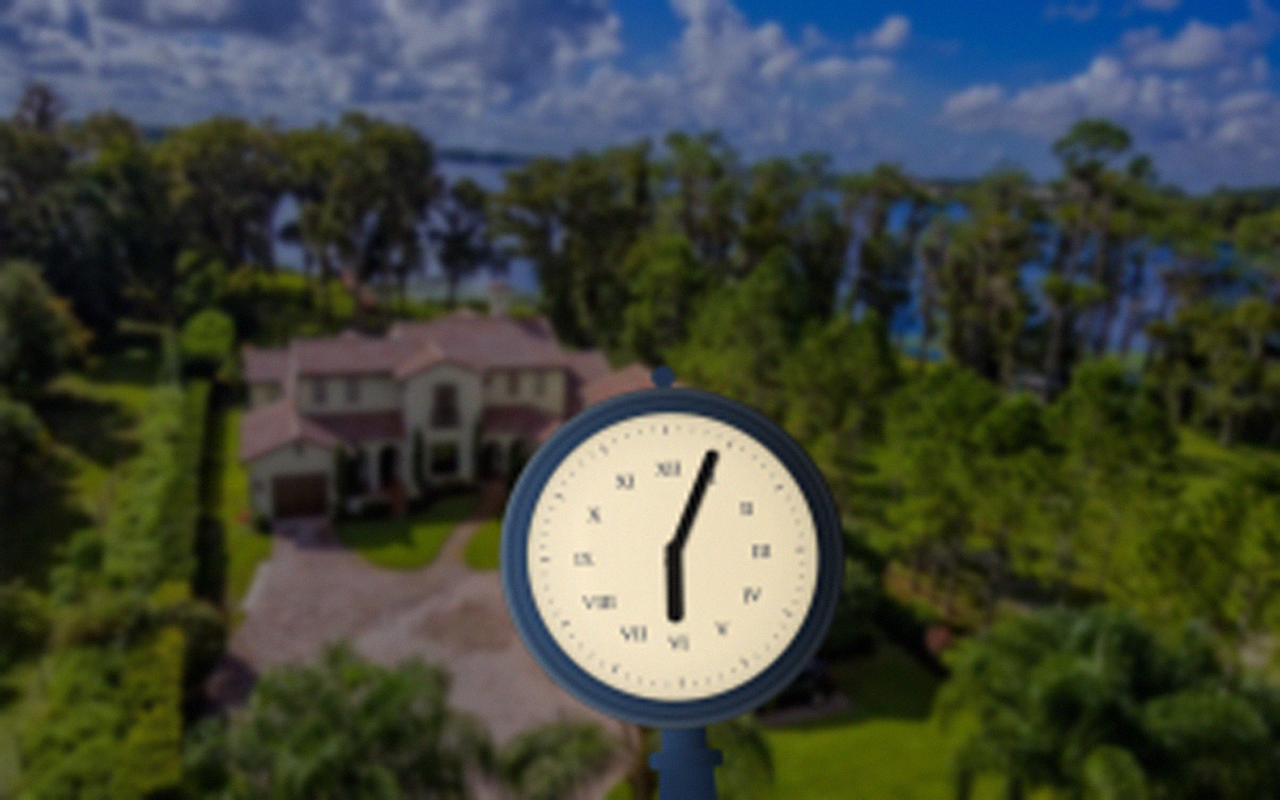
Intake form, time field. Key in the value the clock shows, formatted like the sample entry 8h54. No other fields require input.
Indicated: 6h04
